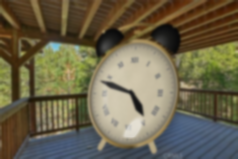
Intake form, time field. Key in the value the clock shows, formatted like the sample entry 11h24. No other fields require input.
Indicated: 4h48
